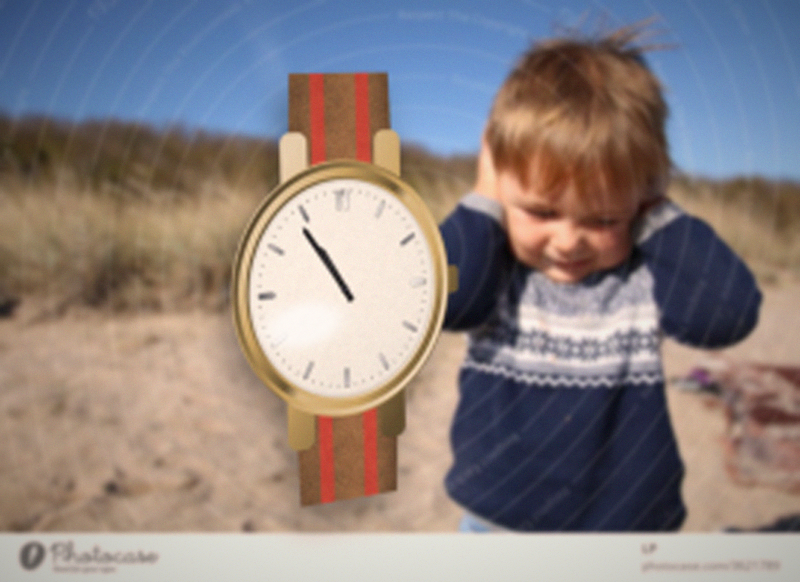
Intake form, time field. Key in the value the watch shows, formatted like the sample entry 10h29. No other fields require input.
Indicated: 10h54
